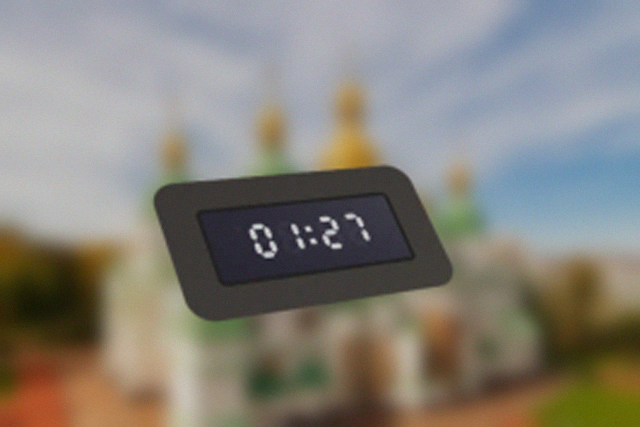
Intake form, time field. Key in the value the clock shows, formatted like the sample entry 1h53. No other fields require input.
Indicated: 1h27
